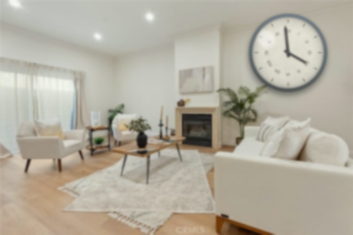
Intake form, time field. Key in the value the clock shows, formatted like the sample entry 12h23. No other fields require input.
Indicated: 3h59
